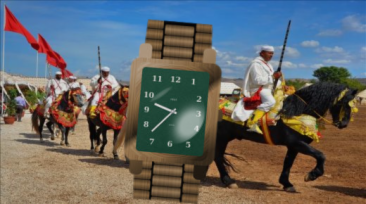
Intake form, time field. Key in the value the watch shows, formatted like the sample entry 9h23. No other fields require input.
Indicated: 9h37
